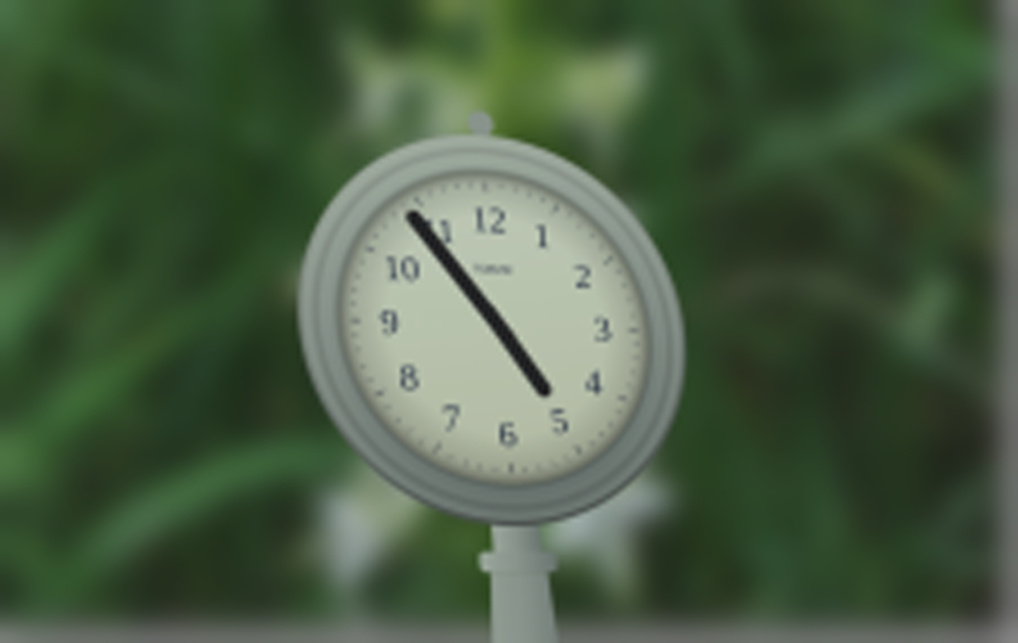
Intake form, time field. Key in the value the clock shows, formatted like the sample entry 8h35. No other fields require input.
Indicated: 4h54
